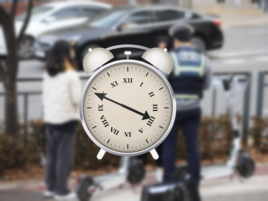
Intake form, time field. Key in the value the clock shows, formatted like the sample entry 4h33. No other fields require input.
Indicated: 3h49
